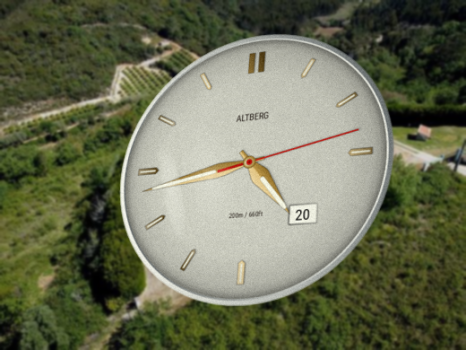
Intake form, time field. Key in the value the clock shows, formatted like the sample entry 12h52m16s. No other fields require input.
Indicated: 4h43m13s
